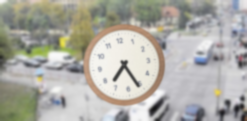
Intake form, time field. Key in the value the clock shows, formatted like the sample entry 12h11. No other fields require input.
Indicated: 7h26
